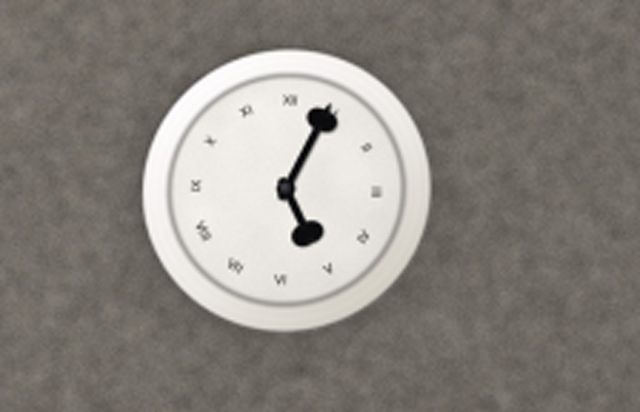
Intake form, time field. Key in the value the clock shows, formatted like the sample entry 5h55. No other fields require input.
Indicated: 5h04
